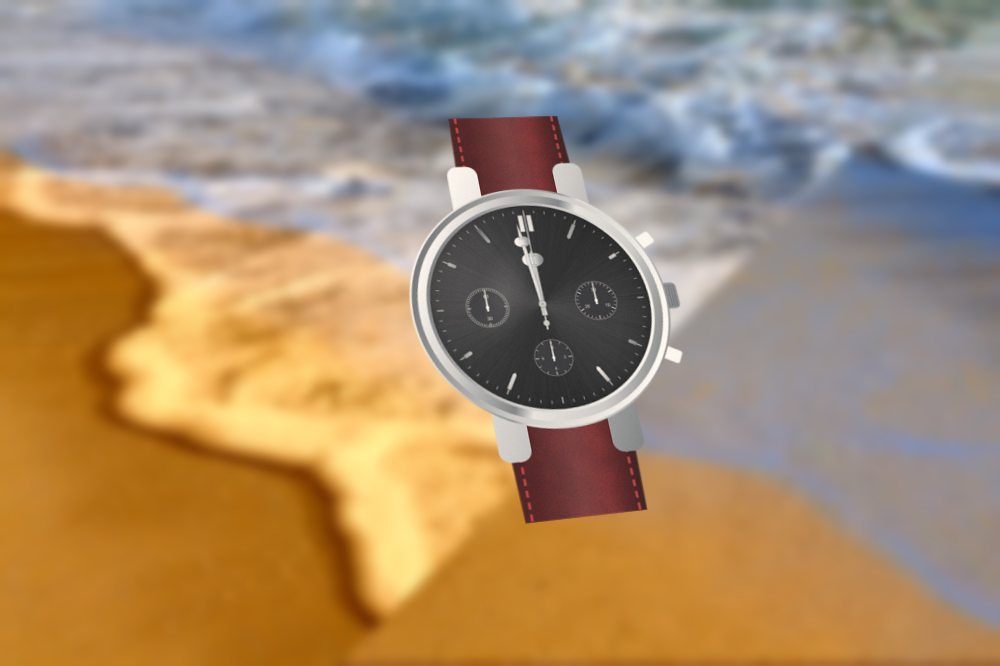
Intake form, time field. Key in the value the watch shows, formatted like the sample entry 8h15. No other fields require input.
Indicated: 11h59
